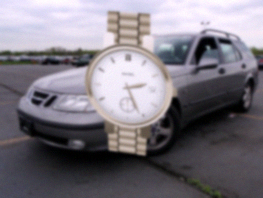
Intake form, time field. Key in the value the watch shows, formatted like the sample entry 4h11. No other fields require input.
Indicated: 2h26
